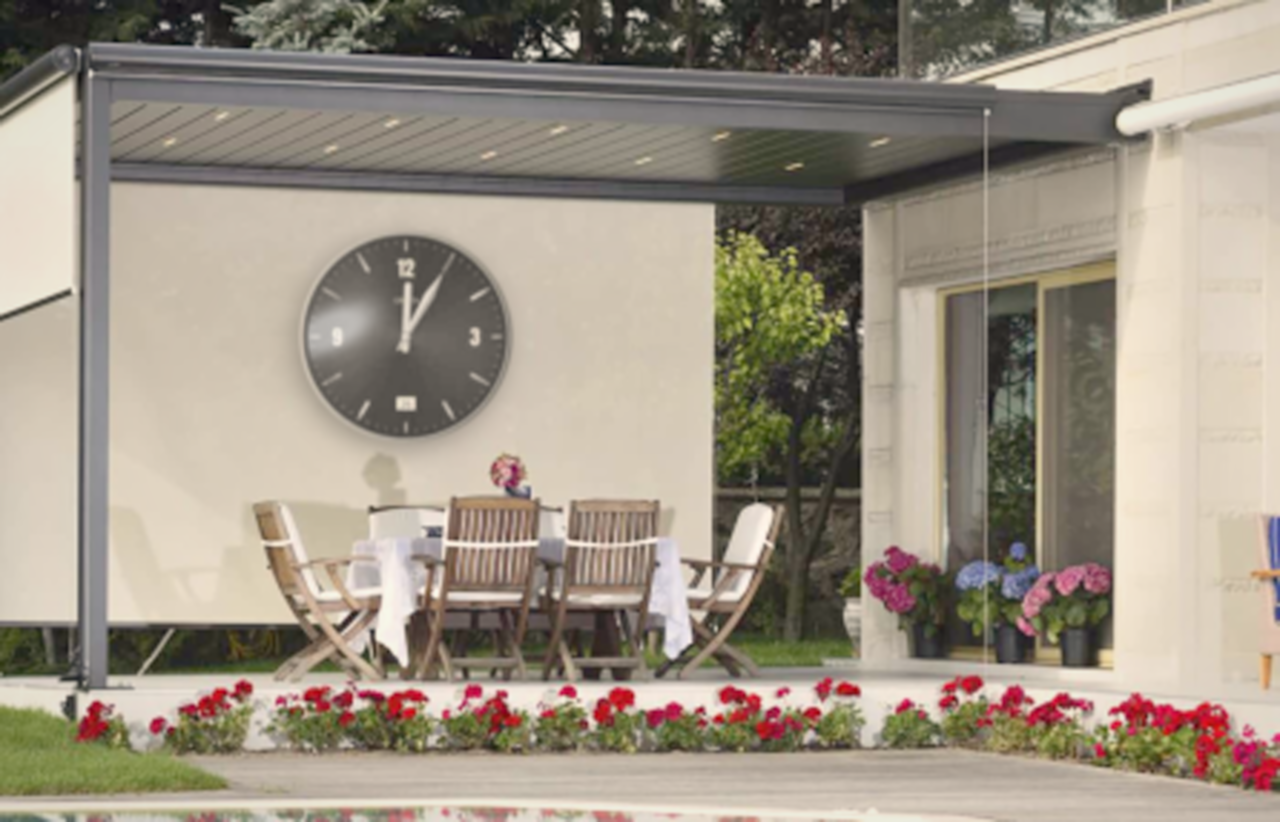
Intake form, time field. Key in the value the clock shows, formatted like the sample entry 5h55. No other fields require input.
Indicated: 12h05
